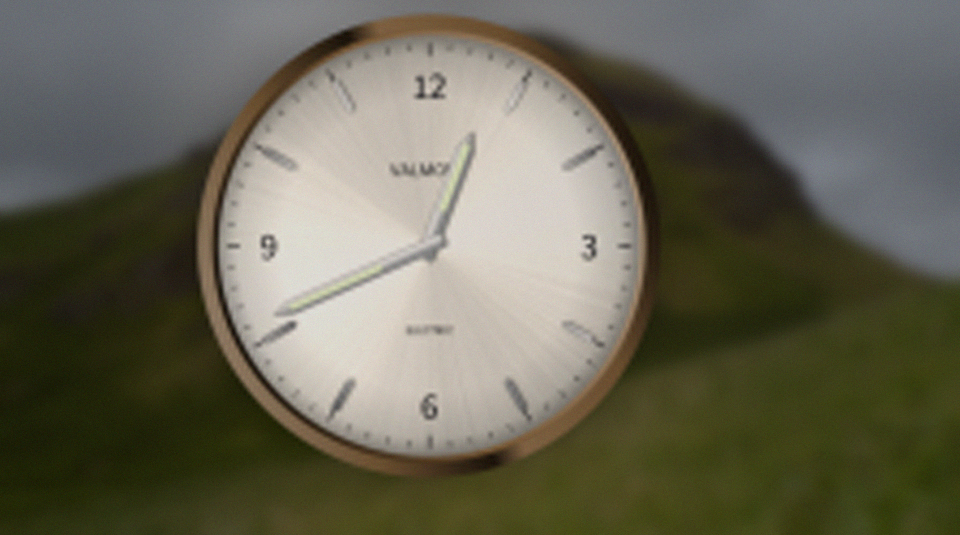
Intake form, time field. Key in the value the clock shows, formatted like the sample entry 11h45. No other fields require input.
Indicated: 12h41
